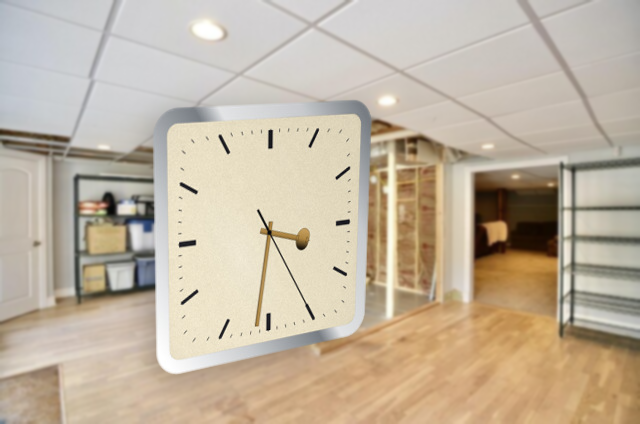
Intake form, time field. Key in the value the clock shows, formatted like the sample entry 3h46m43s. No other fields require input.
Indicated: 3h31m25s
